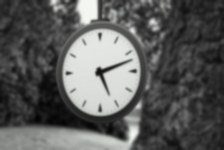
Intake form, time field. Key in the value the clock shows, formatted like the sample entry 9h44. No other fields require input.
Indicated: 5h12
